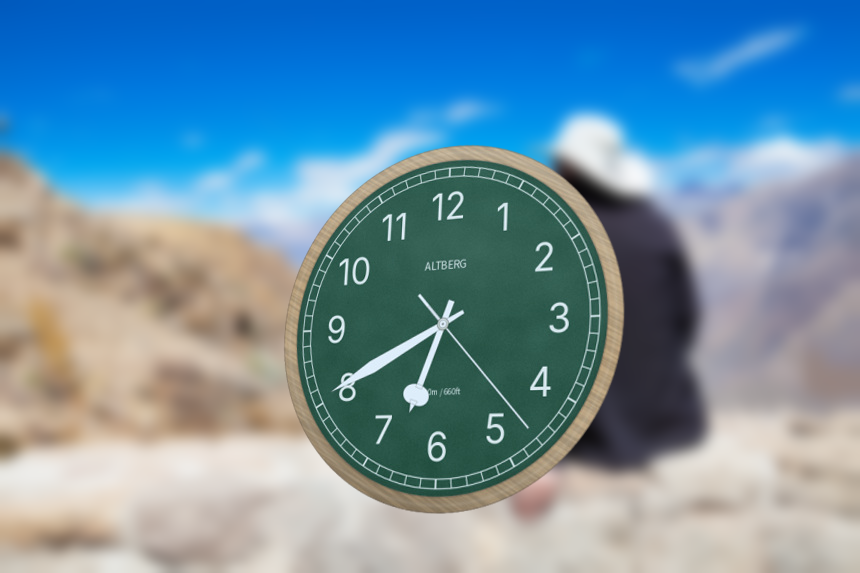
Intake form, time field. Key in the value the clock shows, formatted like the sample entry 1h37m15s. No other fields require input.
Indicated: 6h40m23s
